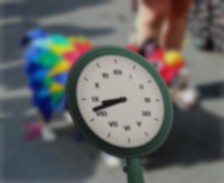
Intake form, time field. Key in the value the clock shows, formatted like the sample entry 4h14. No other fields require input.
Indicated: 8h42
